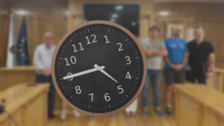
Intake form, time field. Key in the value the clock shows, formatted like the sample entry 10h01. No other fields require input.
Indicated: 4h45
